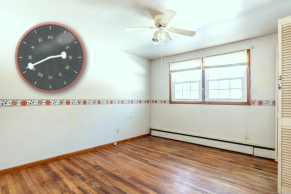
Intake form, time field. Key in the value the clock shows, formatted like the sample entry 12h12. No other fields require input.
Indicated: 2h41
